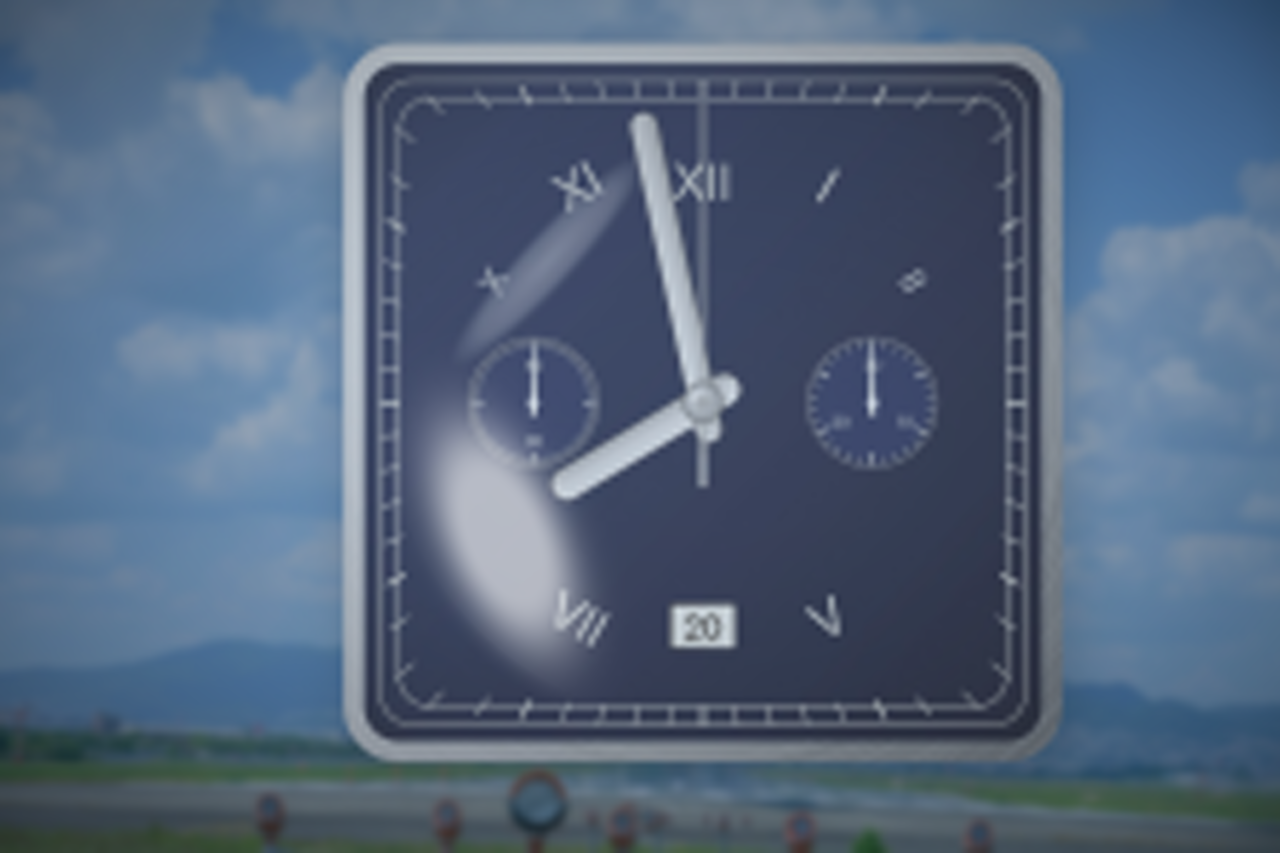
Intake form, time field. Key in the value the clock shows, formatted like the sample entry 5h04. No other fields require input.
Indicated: 7h58
